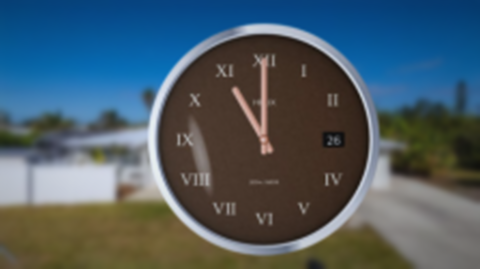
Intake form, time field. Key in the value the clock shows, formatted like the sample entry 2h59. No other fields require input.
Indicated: 11h00
